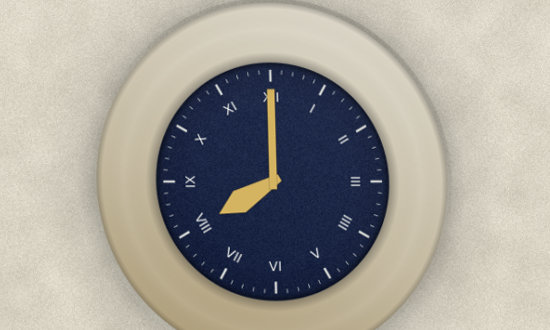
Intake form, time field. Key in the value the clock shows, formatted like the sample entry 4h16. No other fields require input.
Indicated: 8h00
